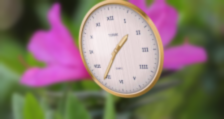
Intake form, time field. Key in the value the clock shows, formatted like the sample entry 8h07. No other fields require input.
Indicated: 1h36
